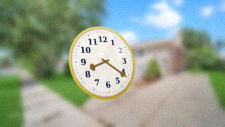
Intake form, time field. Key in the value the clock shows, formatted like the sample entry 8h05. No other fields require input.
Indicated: 8h21
